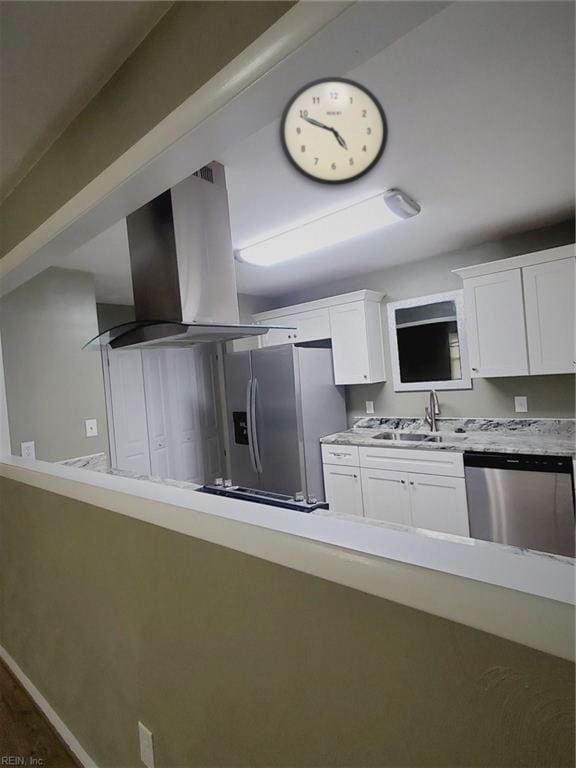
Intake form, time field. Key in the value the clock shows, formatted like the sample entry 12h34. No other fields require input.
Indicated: 4h49
